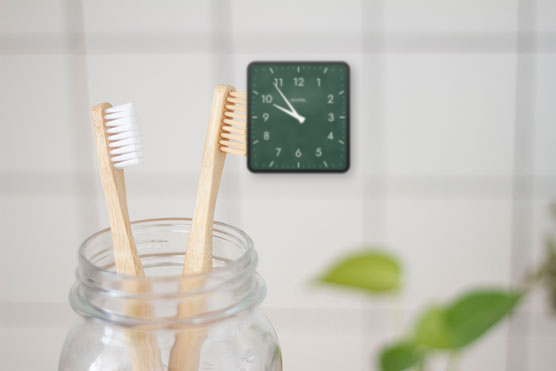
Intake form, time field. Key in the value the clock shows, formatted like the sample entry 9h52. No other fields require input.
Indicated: 9h54
